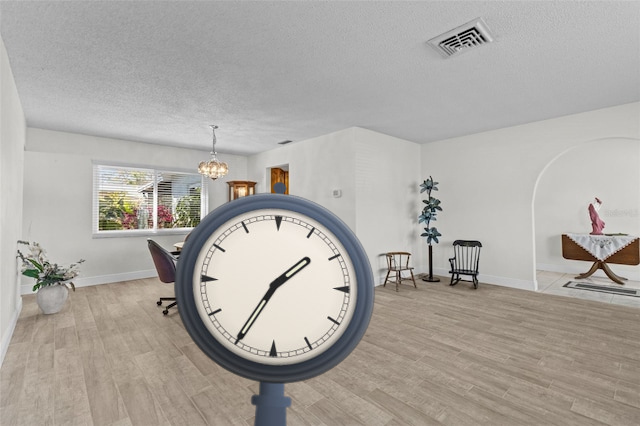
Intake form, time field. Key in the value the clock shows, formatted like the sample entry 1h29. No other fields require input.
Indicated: 1h35
